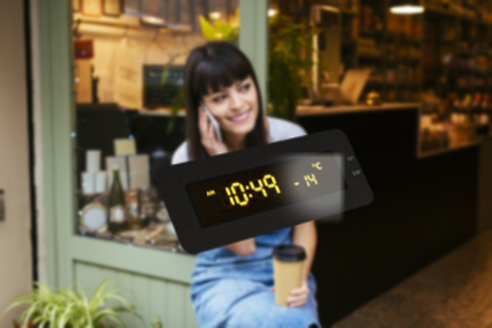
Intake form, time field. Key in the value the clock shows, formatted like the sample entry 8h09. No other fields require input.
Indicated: 10h49
